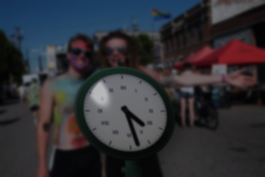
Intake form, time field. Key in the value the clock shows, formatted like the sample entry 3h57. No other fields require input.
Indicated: 4h28
